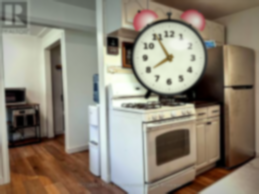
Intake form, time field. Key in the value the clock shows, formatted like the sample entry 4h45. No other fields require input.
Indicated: 7h55
